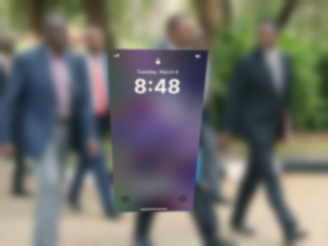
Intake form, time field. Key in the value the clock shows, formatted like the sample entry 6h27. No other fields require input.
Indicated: 8h48
